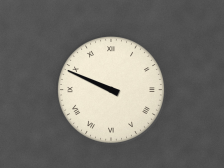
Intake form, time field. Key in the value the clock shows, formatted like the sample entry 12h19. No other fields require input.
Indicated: 9h49
